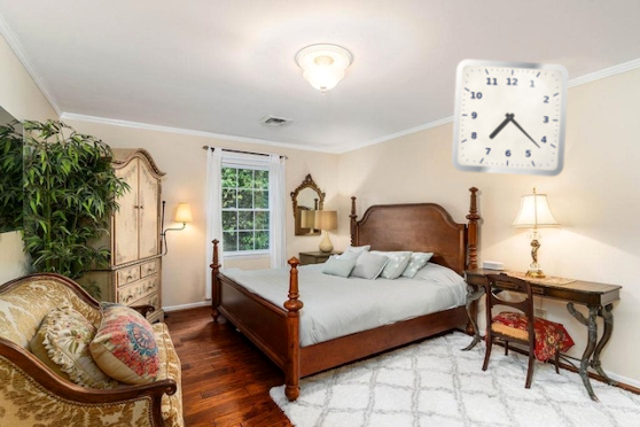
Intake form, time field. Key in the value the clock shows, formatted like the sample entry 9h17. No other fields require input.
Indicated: 7h22
